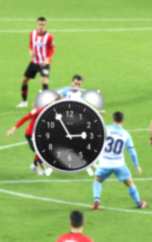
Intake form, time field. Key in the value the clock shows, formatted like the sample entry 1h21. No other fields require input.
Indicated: 2h55
